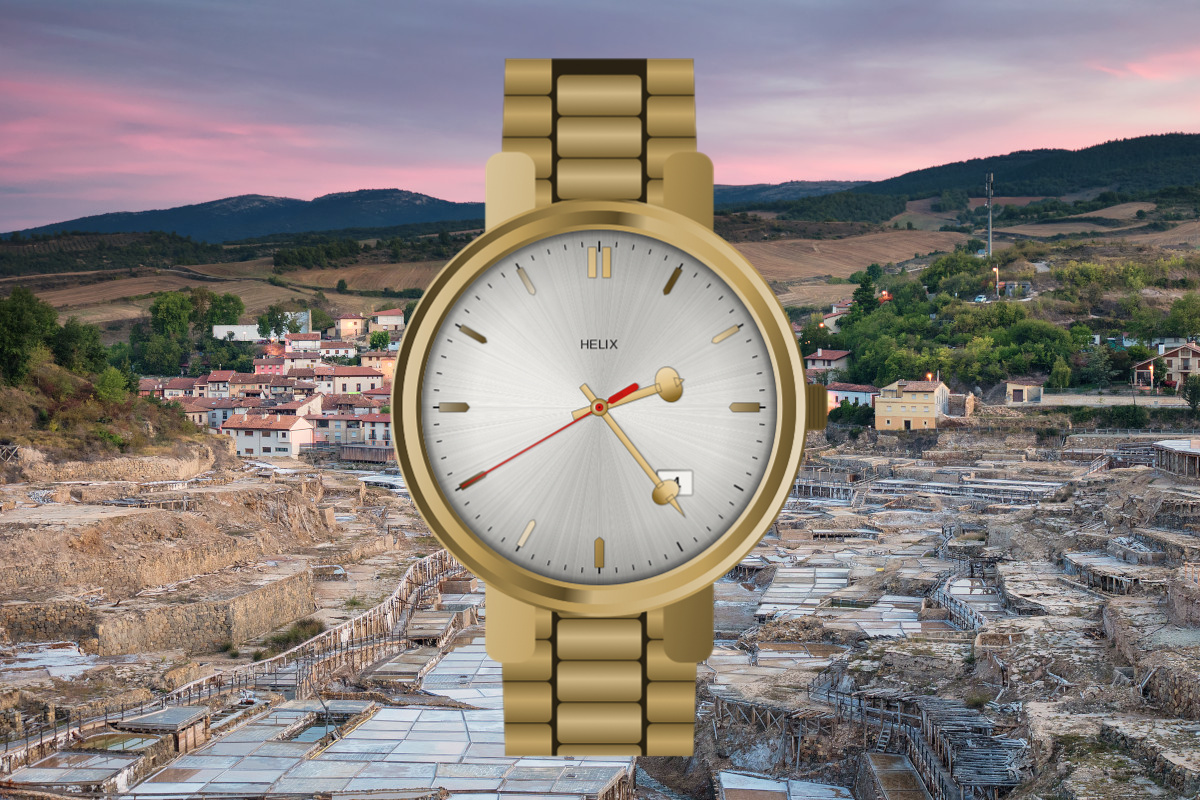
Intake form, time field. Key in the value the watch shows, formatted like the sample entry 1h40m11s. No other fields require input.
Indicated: 2h23m40s
